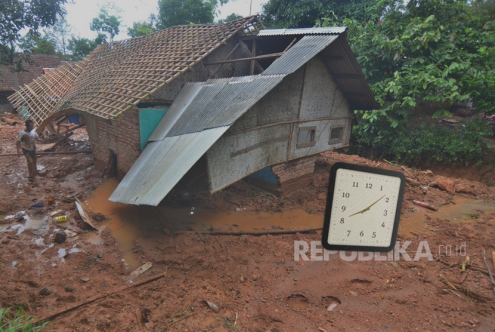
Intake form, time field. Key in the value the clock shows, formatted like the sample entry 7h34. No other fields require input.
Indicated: 8h08
